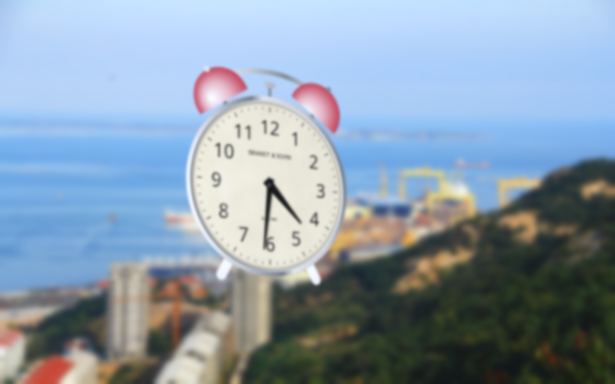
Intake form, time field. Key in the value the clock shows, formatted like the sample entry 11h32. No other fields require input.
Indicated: 4h31
